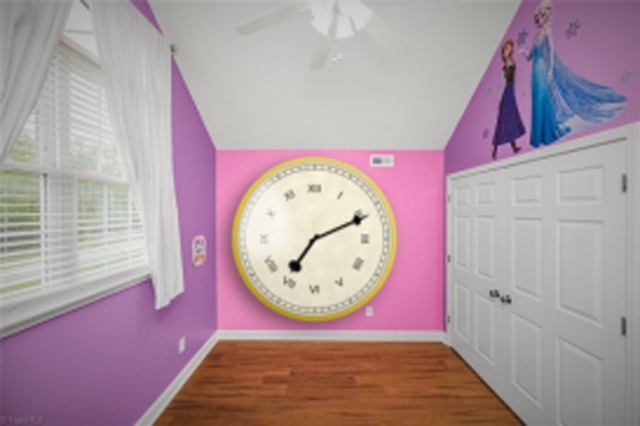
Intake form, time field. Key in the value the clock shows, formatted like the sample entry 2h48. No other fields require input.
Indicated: 7h11
